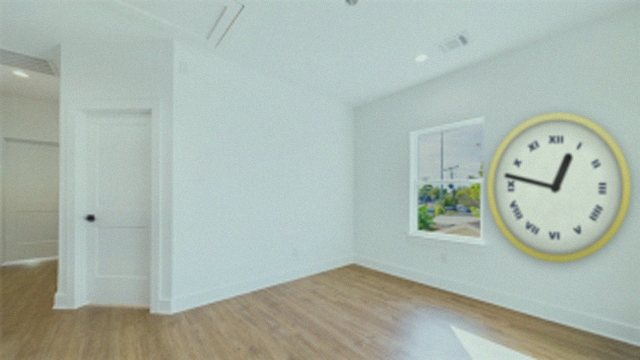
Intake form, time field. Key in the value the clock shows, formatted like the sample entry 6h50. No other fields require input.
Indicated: 12h47
